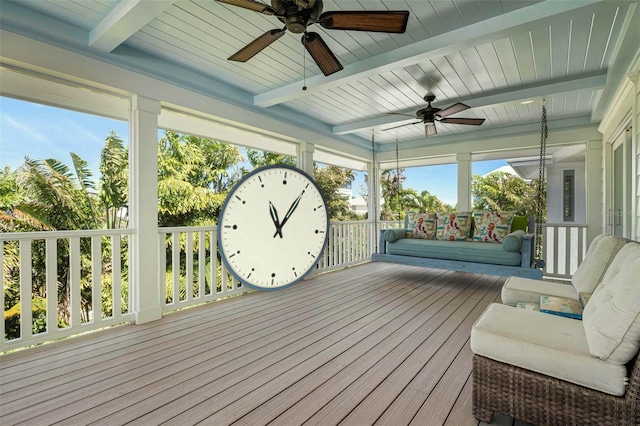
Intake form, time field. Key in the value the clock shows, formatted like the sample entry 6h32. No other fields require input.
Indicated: 11h05
